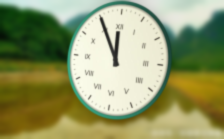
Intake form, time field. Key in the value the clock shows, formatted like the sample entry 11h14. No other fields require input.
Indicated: 11h55
